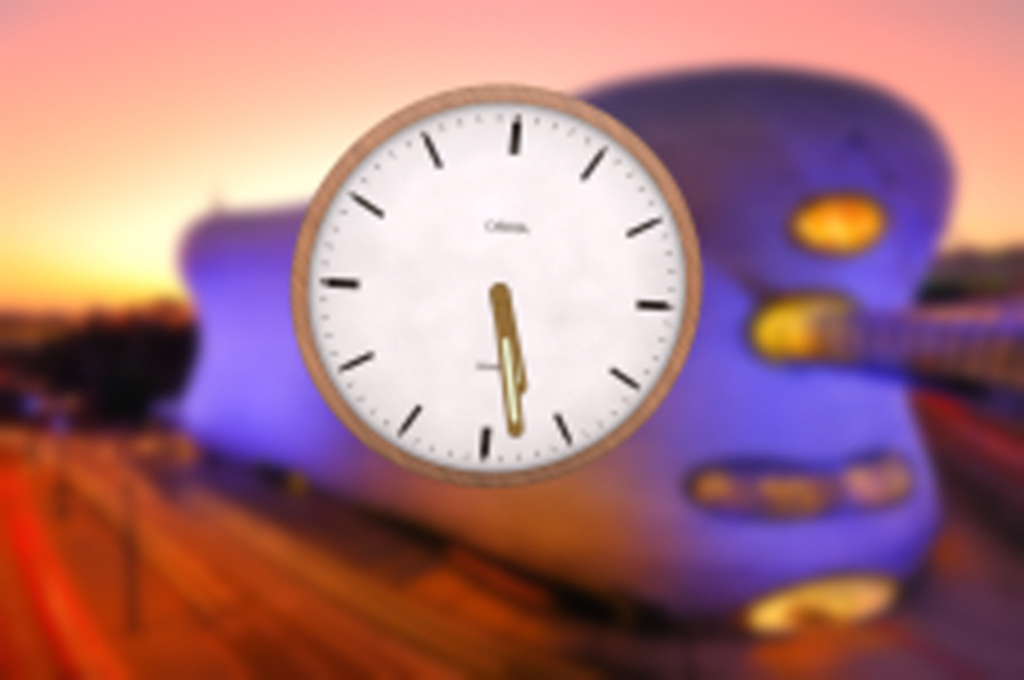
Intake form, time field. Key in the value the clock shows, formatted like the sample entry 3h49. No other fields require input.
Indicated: 5h28
